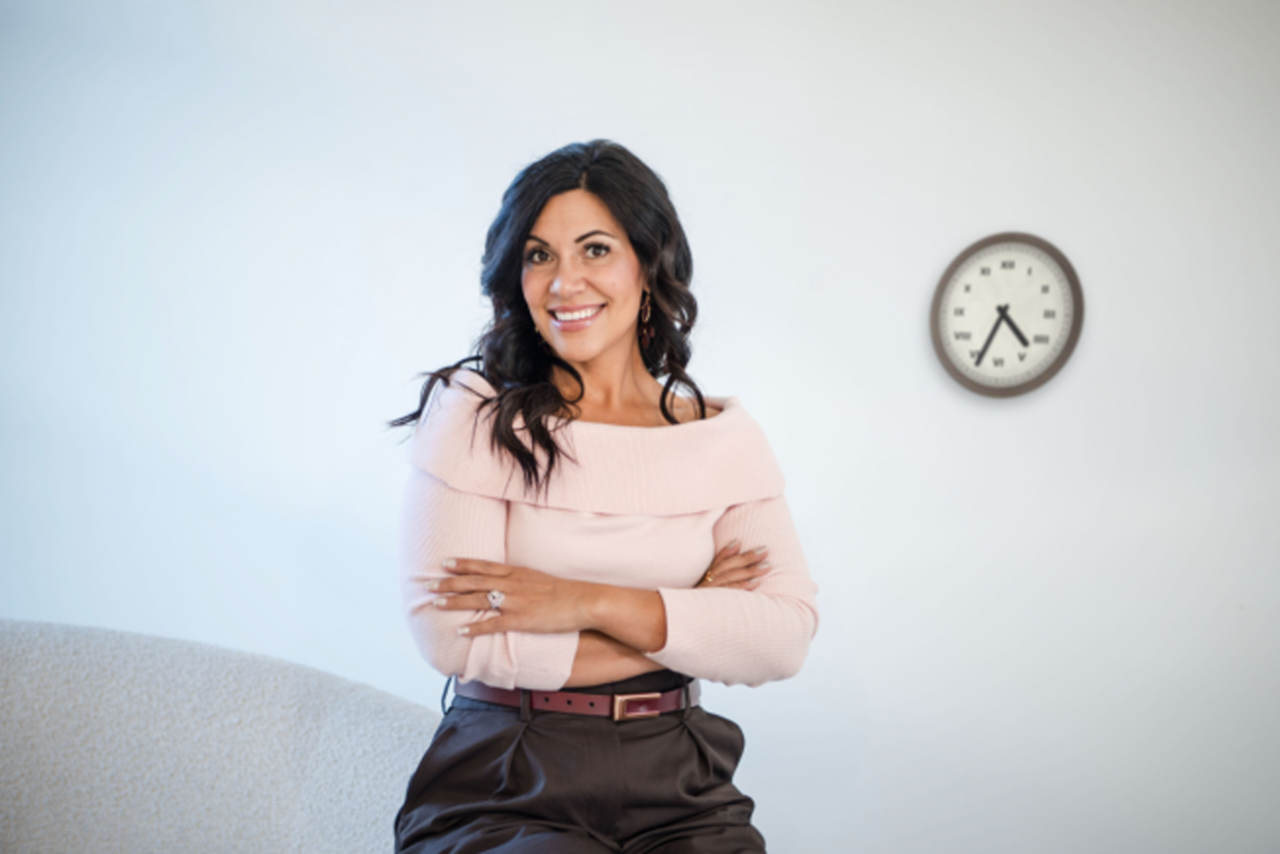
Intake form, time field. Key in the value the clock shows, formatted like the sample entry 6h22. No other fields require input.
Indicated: 4h34
